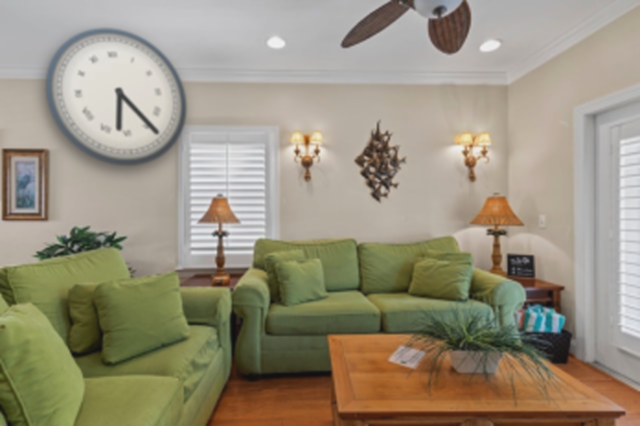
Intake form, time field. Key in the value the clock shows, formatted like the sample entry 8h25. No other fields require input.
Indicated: 6h24
